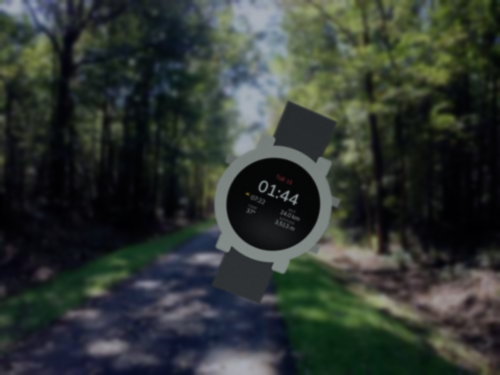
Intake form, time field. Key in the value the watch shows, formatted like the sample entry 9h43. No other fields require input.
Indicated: 1h44
